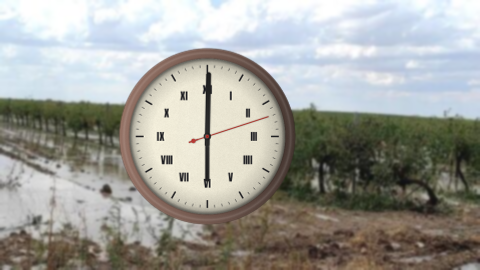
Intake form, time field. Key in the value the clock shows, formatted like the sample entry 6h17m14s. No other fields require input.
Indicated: 6h00m12s
